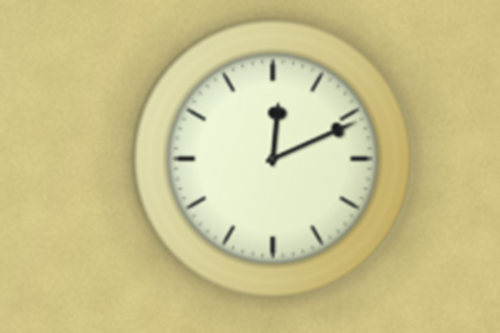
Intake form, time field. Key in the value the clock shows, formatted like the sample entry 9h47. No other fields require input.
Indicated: 12h11
